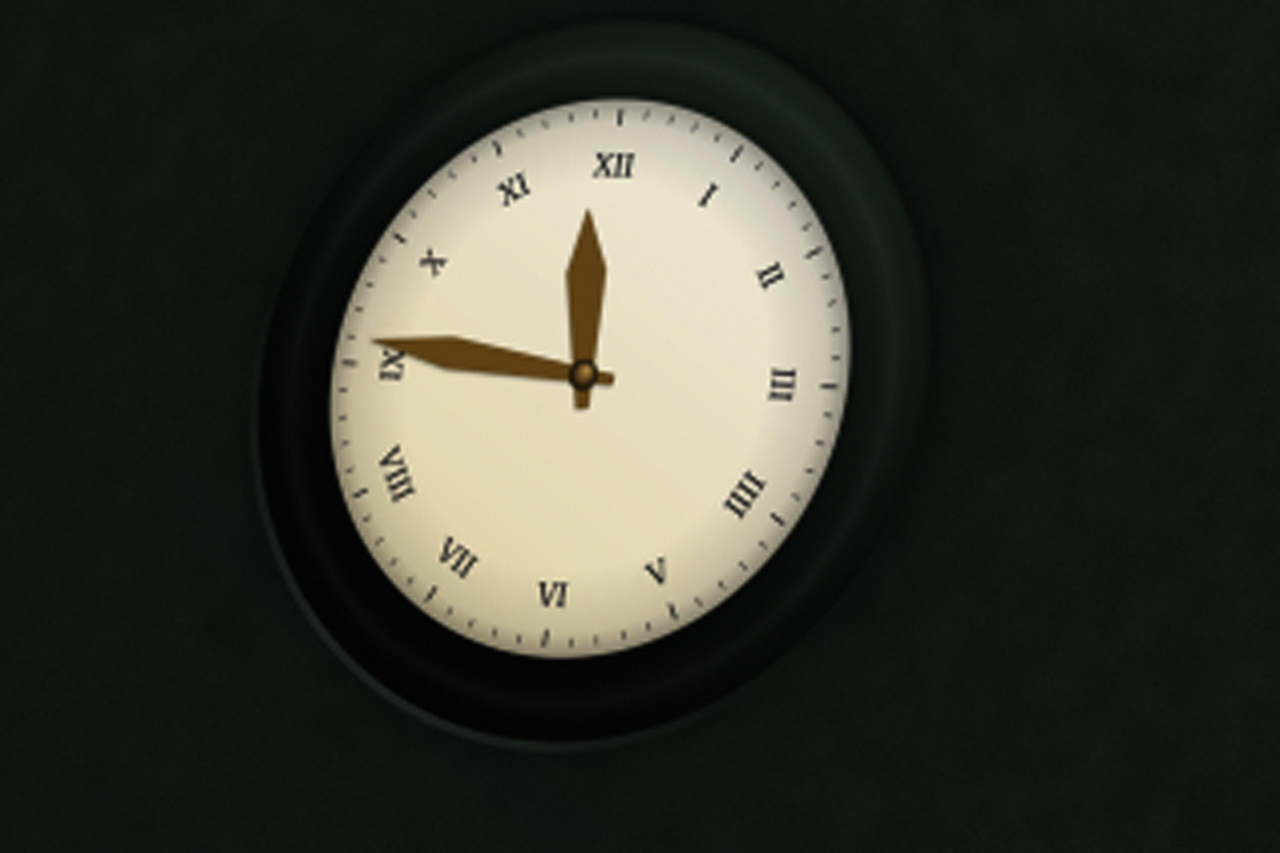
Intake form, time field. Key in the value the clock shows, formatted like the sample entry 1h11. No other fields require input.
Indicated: 11h46
